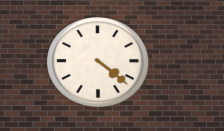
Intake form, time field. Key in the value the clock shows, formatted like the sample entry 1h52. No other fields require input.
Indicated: 4h22
